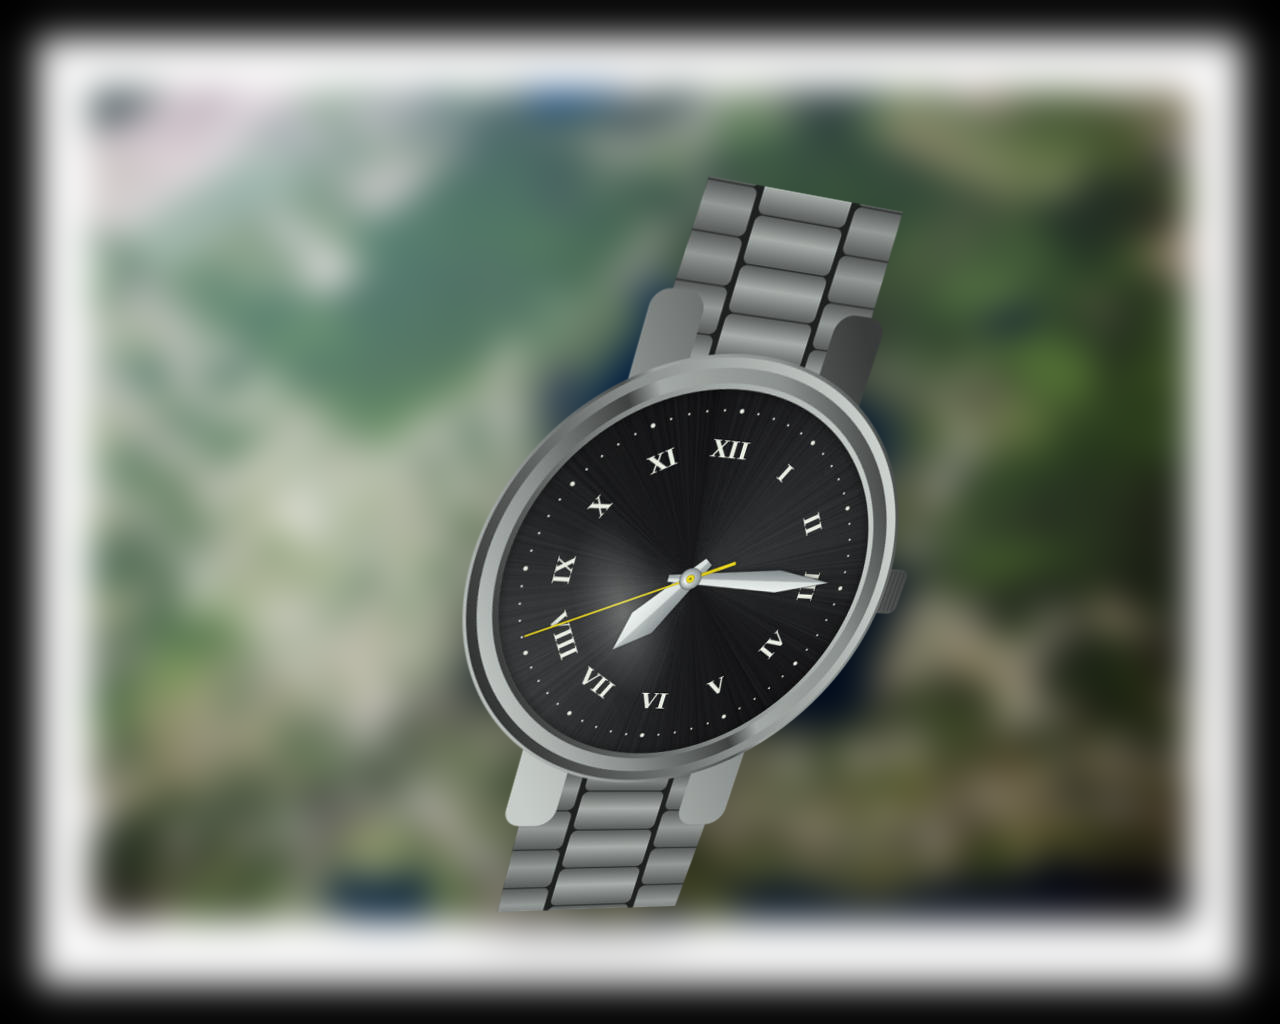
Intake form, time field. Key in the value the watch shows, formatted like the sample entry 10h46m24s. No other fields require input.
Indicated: 7h14m41s
